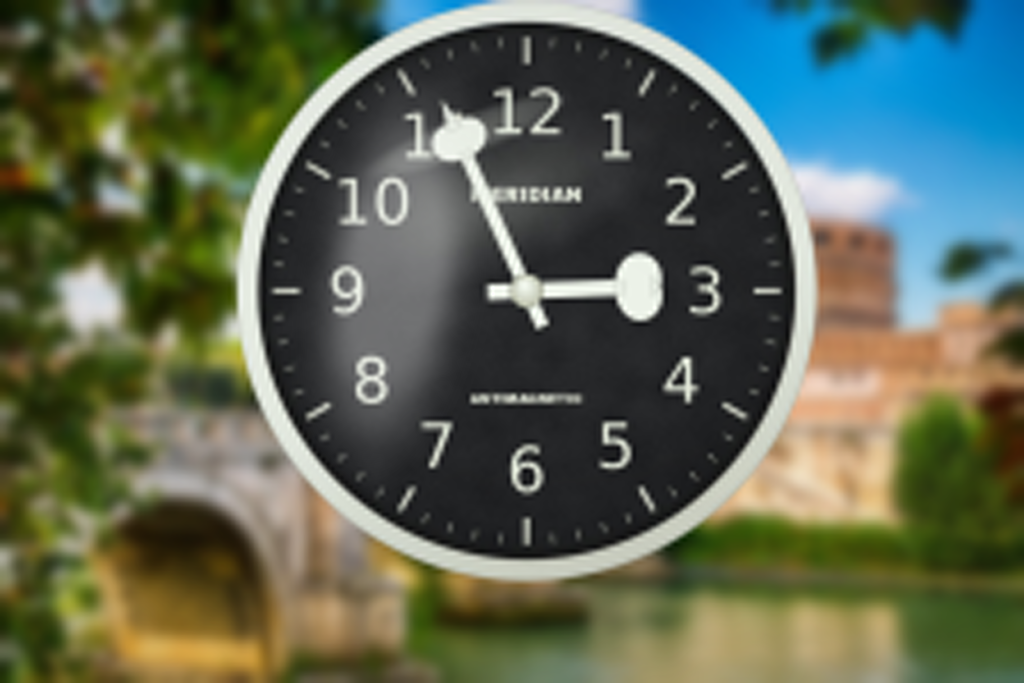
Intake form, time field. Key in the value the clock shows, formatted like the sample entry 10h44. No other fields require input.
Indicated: 2h56
